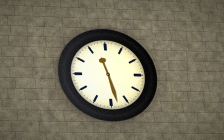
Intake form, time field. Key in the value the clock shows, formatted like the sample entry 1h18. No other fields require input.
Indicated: 11h28
